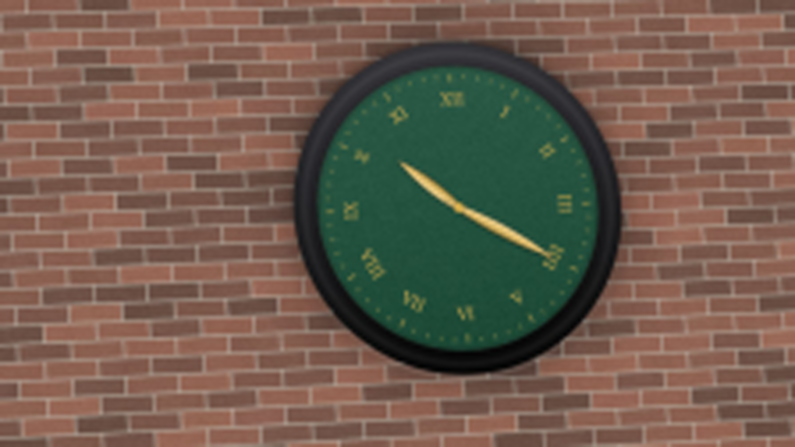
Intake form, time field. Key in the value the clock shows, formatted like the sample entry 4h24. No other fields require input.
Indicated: 10h20
